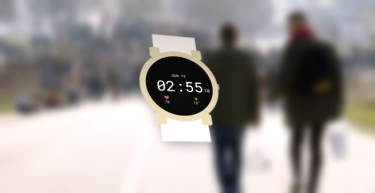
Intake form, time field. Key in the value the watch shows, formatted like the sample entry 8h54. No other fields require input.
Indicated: 2h55
